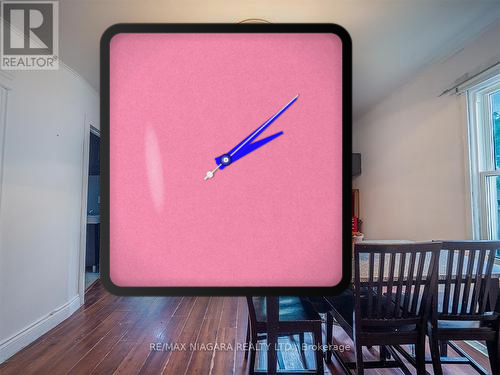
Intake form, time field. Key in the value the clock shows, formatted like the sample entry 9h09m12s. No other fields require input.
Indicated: 2h08m08s
